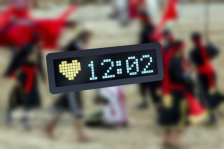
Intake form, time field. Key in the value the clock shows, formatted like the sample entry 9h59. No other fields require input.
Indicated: 12h02
